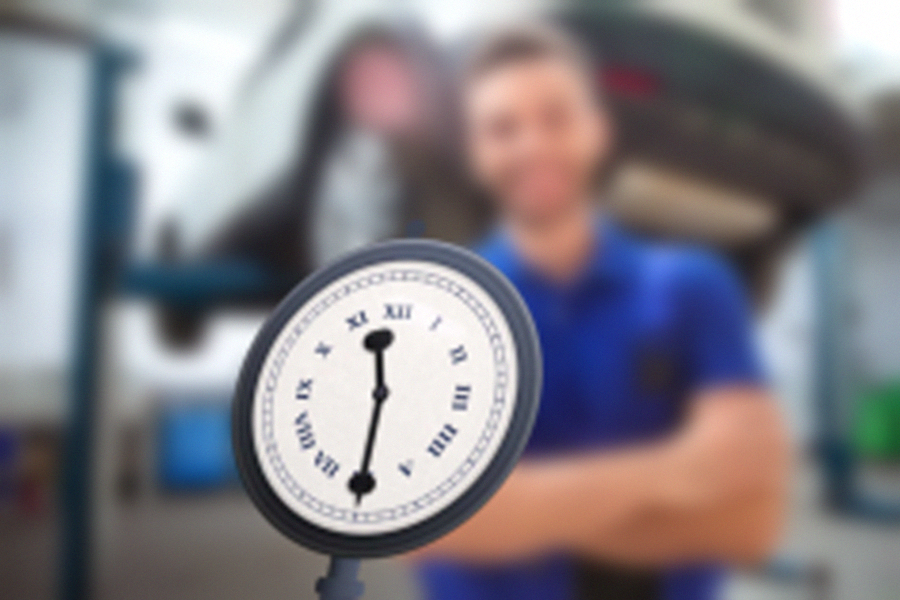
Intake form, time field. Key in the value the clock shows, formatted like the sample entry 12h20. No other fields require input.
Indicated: 11h30
